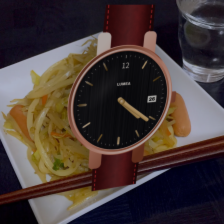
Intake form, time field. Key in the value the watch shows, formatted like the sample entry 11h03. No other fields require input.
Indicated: 4h21
